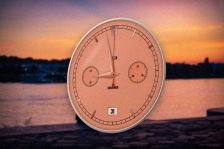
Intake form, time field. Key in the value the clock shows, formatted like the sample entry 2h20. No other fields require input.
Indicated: 8h58
